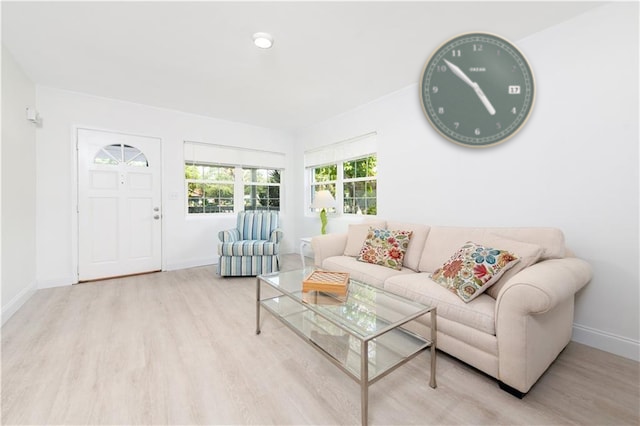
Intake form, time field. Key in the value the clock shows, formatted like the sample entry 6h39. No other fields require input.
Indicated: 4h52
